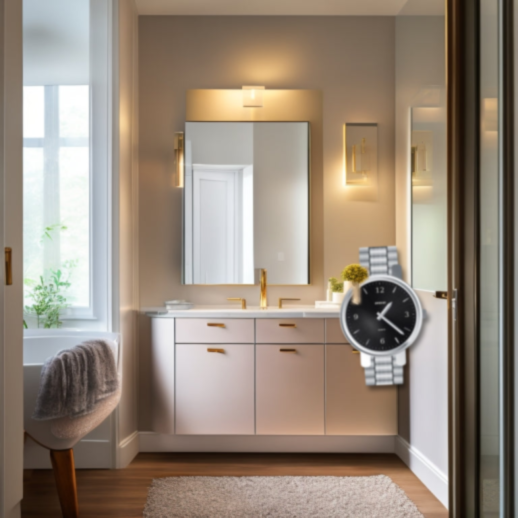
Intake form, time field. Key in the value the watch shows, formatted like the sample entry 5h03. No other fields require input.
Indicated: 1h22
